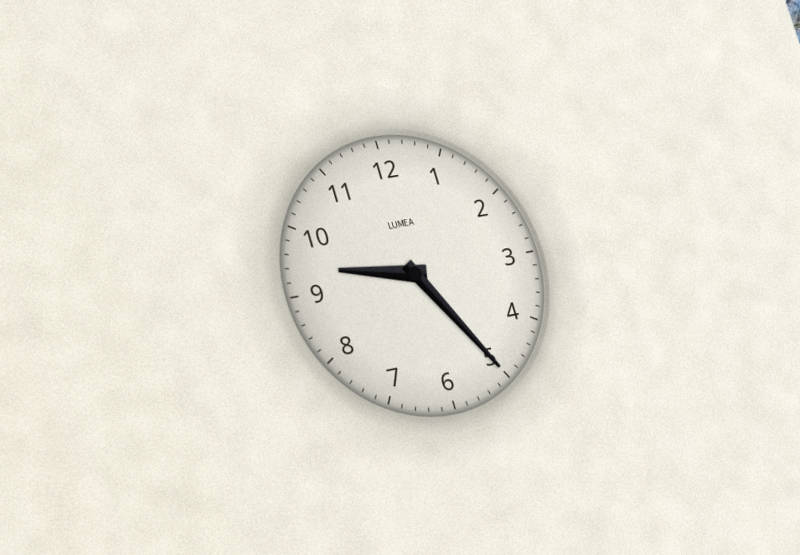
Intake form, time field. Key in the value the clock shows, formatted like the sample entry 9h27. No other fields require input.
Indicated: 9h25
